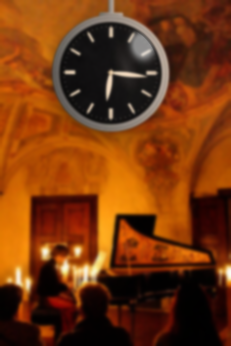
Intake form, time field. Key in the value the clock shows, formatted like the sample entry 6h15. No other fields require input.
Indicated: 6h16
